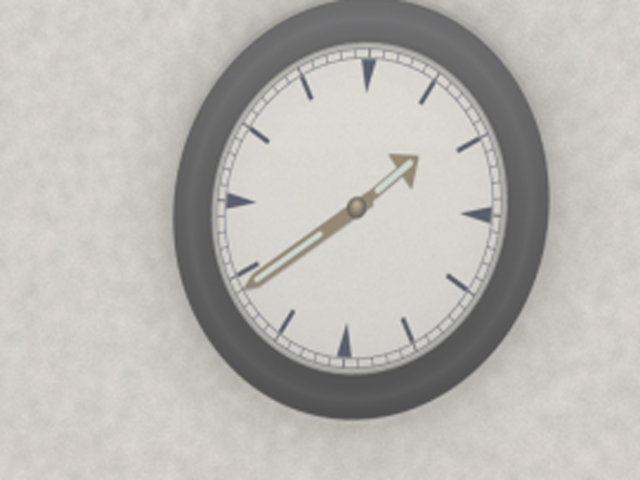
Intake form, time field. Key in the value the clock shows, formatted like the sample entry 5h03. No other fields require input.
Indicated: 1h39
